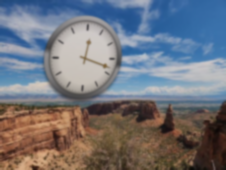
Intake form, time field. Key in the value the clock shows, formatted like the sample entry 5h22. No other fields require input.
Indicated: 12h18
